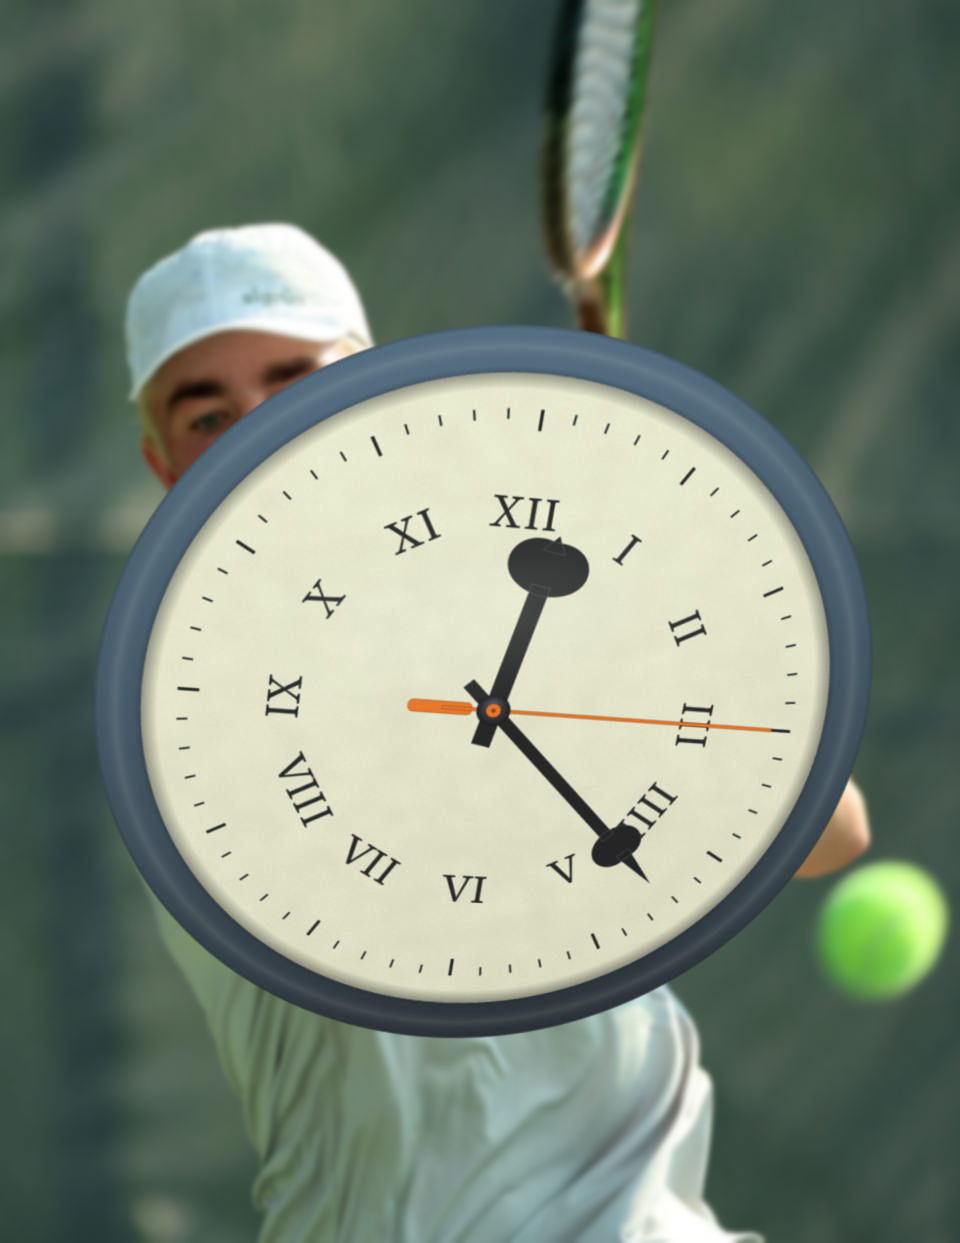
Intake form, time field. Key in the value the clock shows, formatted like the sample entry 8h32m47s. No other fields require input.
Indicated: 12h22m15s
